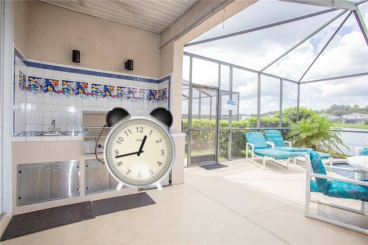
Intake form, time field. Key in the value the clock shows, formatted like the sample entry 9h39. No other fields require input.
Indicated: 12h43
